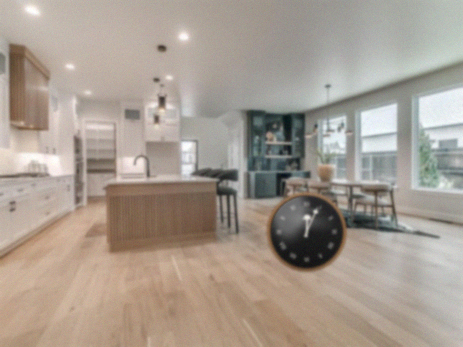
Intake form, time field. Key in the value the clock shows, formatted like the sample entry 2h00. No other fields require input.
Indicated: 12h04
